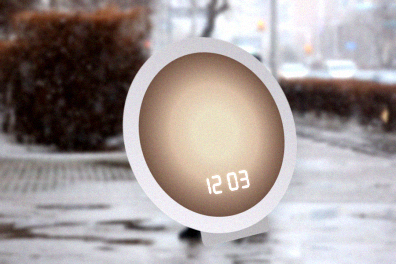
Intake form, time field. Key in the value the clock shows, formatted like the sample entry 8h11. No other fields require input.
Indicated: 12h03
